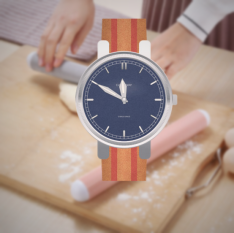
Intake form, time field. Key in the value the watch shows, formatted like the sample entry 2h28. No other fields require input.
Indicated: 11h50
